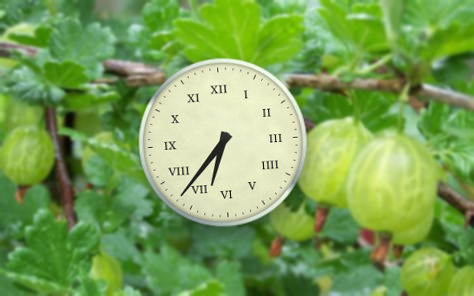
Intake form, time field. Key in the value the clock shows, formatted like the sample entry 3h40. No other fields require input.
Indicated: 6h37
